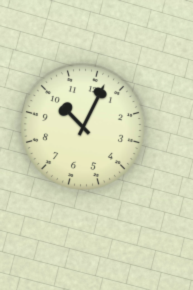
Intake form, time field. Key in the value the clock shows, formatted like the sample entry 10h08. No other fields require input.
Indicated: 10h02
